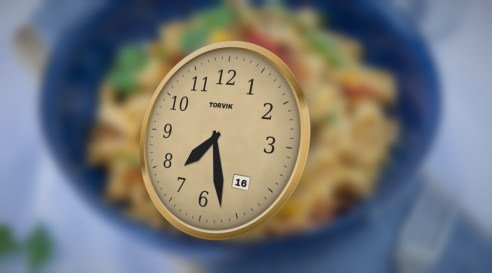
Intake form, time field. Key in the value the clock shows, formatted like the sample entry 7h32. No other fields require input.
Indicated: 7h27
